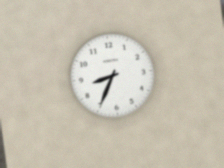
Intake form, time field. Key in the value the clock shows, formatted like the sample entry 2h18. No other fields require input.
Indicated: 8h35
